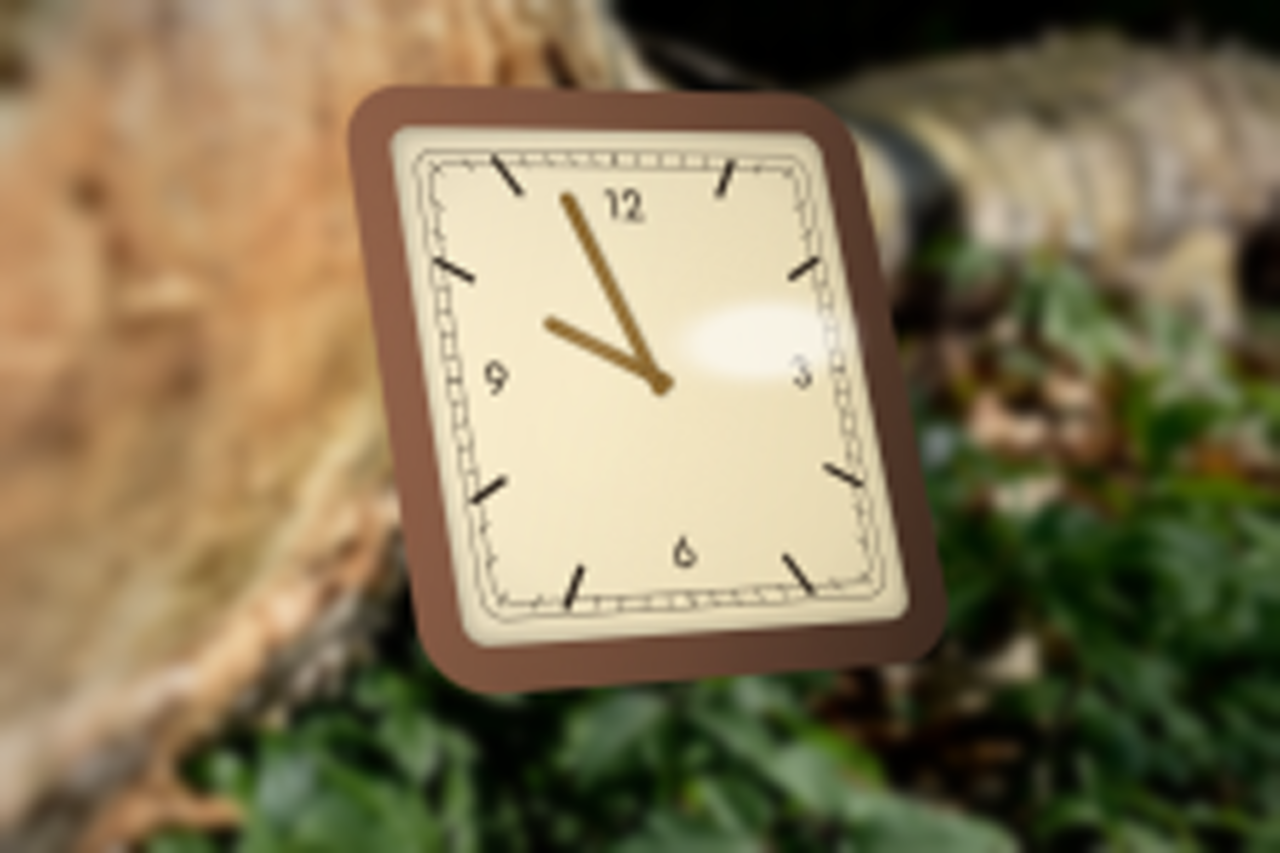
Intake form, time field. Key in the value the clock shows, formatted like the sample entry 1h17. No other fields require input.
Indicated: 9h57
